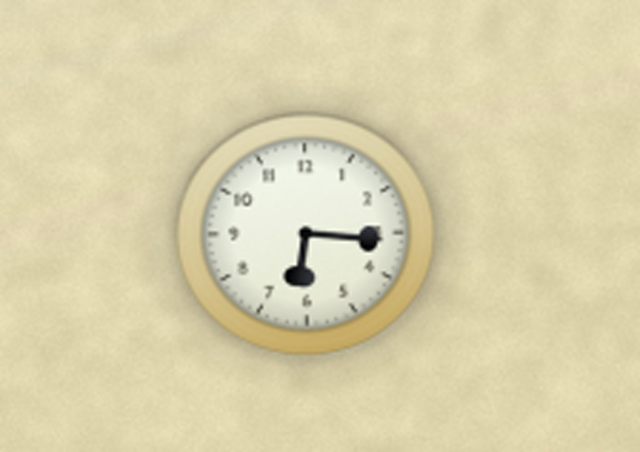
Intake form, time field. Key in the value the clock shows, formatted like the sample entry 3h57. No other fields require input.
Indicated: 6h16
